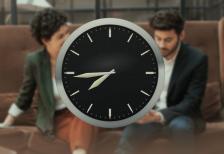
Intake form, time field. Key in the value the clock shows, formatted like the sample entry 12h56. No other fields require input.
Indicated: 7h44
